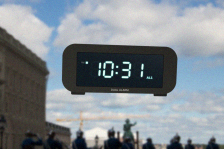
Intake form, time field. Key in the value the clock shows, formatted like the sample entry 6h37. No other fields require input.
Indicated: 10h31
